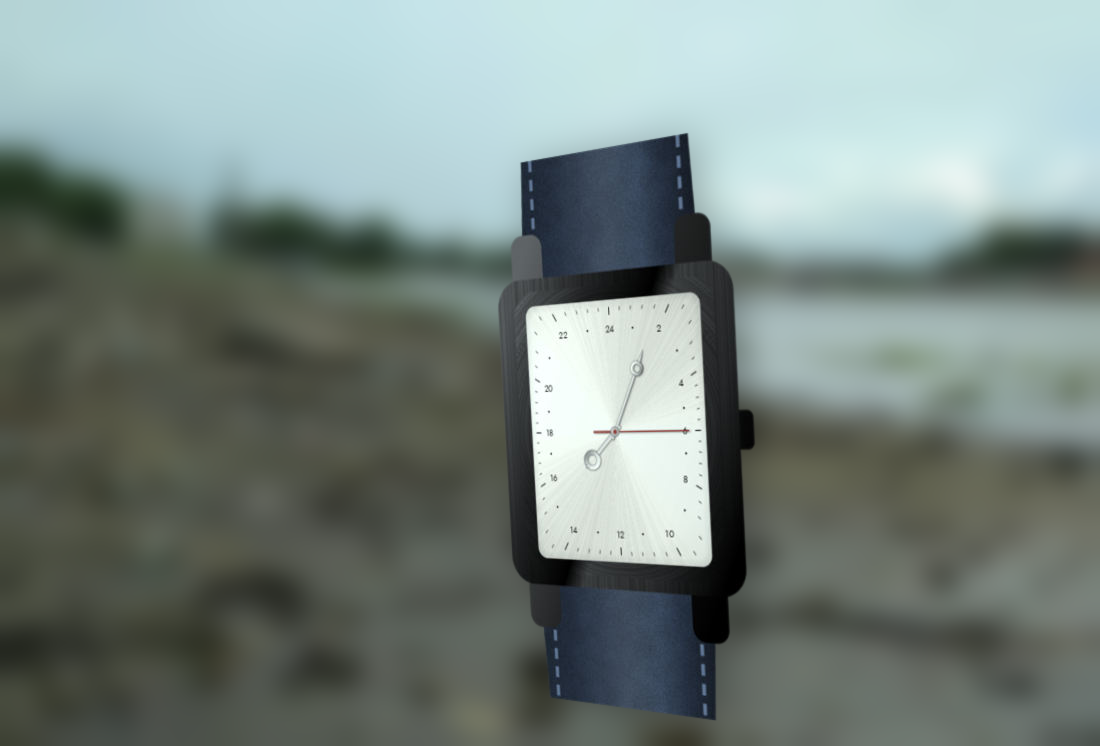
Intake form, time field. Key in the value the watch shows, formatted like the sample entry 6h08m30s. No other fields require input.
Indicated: 15h04m15s
